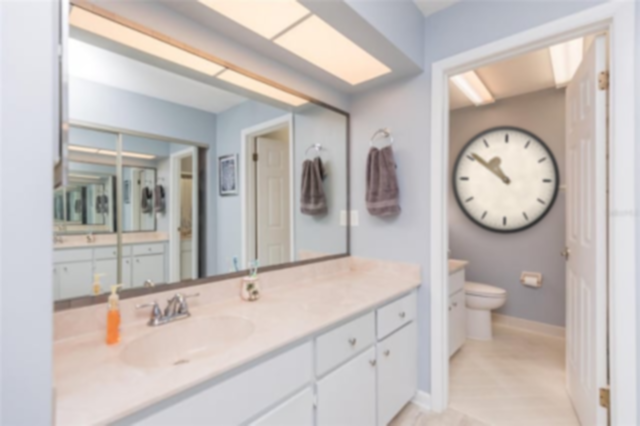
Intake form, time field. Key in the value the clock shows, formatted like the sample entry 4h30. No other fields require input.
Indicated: 10h51
